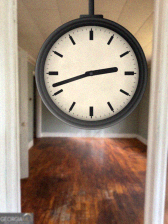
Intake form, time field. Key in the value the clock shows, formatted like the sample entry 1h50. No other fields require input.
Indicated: 2h42
